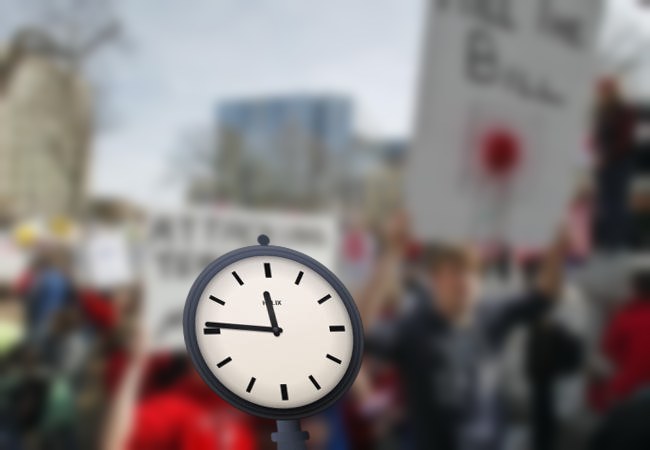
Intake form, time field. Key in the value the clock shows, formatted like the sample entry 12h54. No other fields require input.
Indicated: 11h46
